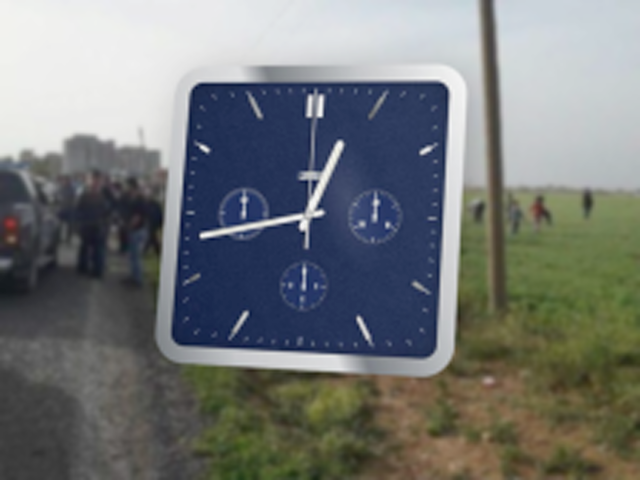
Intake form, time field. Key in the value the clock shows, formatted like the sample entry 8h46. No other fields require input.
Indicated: 12h43
